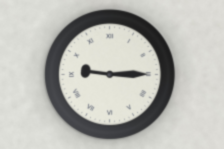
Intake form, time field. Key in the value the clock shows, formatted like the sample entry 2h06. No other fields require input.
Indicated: 9h15
